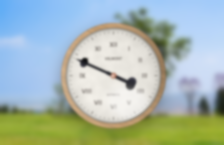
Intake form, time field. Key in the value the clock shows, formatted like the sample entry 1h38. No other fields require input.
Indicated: 3h49
